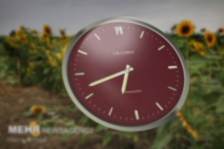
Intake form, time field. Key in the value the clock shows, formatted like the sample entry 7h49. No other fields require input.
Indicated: 6h42
